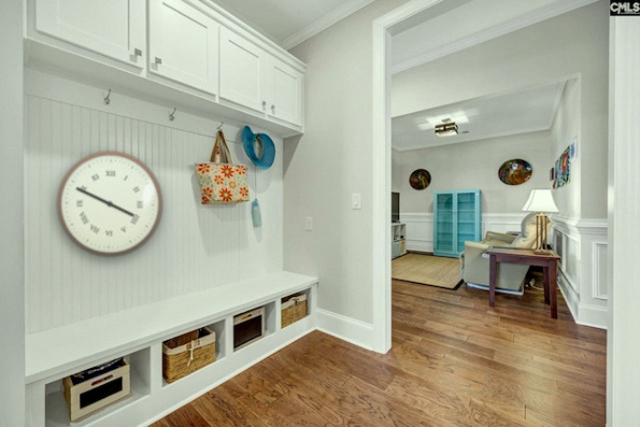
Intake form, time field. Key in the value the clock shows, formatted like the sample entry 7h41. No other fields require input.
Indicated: 3h49
